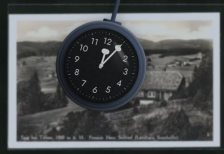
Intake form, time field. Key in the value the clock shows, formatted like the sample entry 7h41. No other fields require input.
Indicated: 12h05
